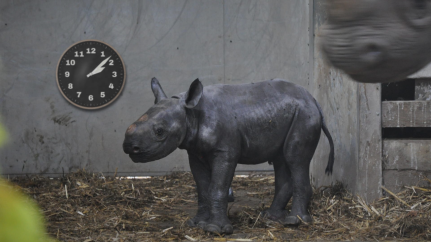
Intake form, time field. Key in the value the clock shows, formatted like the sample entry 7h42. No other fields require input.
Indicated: 2h08
